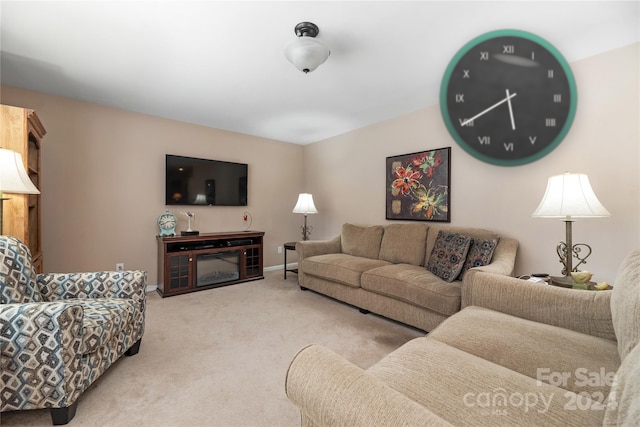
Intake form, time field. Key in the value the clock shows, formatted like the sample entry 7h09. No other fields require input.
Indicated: 5h40
